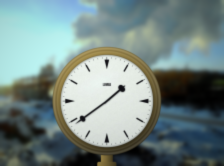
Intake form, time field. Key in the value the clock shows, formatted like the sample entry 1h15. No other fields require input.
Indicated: 1h39
